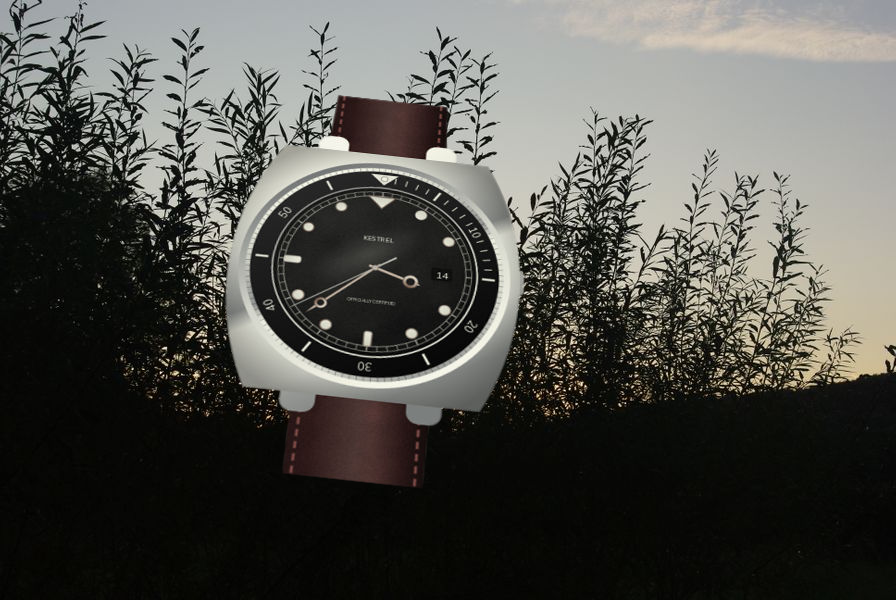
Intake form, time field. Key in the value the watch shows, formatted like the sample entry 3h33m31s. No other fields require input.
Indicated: 3h37m39s
